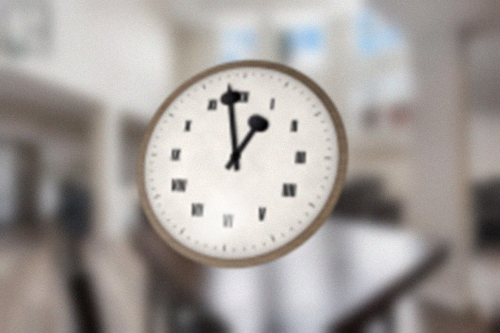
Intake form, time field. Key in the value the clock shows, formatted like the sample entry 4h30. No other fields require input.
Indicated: 12h58
